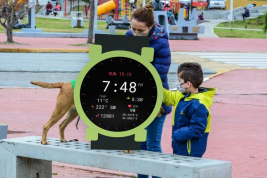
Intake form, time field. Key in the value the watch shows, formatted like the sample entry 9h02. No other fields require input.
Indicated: 7h48
